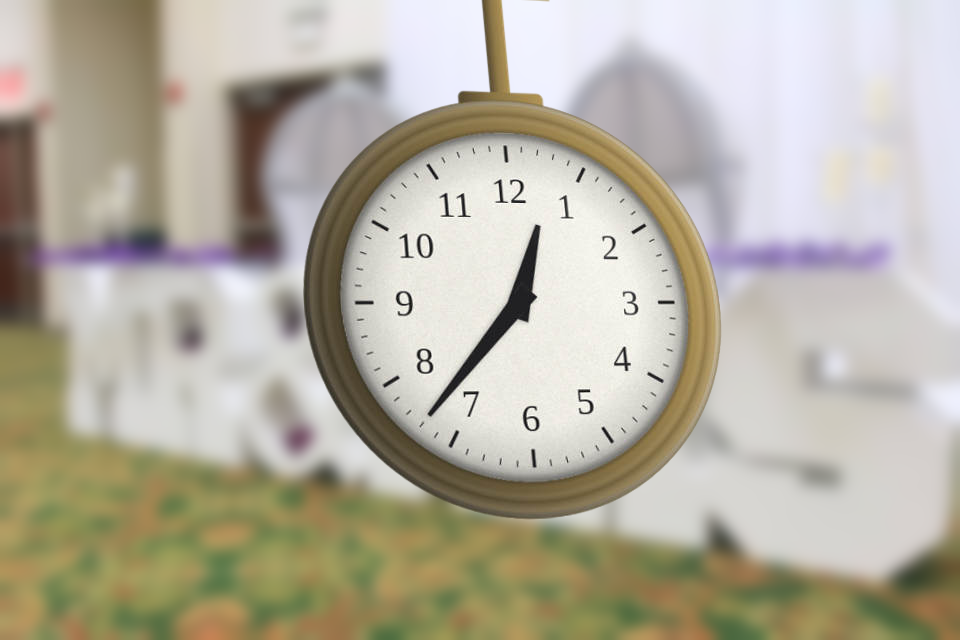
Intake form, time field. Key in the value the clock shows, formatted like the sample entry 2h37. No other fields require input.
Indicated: 12h37
